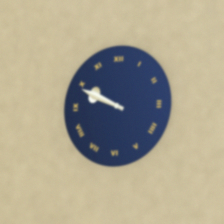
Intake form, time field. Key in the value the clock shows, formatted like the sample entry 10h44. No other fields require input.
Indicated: 9h49
